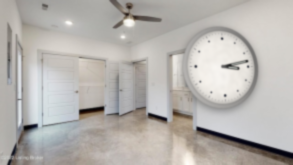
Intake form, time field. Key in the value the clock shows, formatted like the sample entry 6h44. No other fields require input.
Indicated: 3h13
